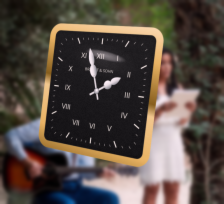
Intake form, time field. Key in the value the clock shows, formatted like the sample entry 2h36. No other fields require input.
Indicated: 1h57
